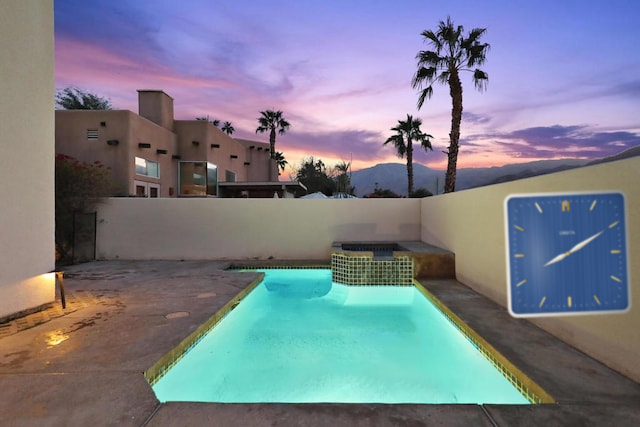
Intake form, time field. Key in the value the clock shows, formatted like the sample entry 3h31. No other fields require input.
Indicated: 8h10
